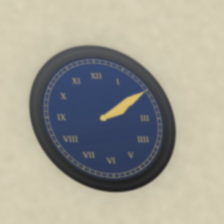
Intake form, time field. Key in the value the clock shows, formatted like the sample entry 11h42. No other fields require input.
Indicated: 2h10
